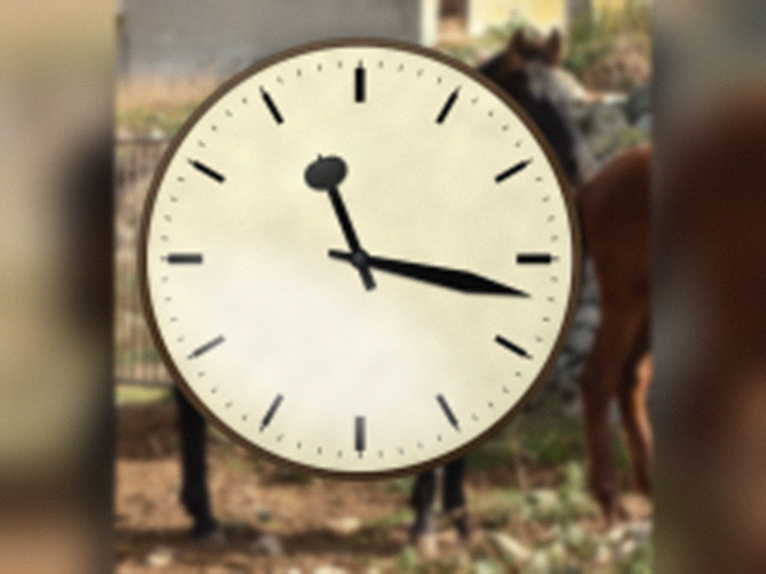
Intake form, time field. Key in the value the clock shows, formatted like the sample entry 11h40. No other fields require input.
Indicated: 11h17
